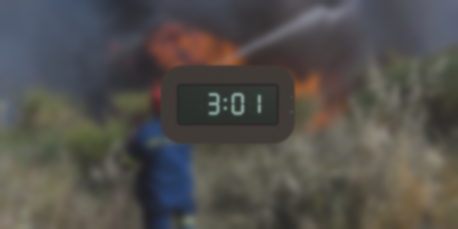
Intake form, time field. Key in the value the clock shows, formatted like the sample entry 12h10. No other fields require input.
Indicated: 3h01
